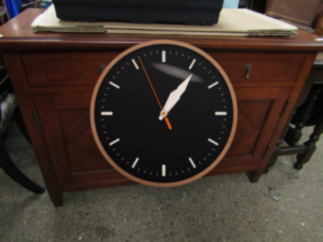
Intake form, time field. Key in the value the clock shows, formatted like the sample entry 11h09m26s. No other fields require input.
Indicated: 1h05m56s
